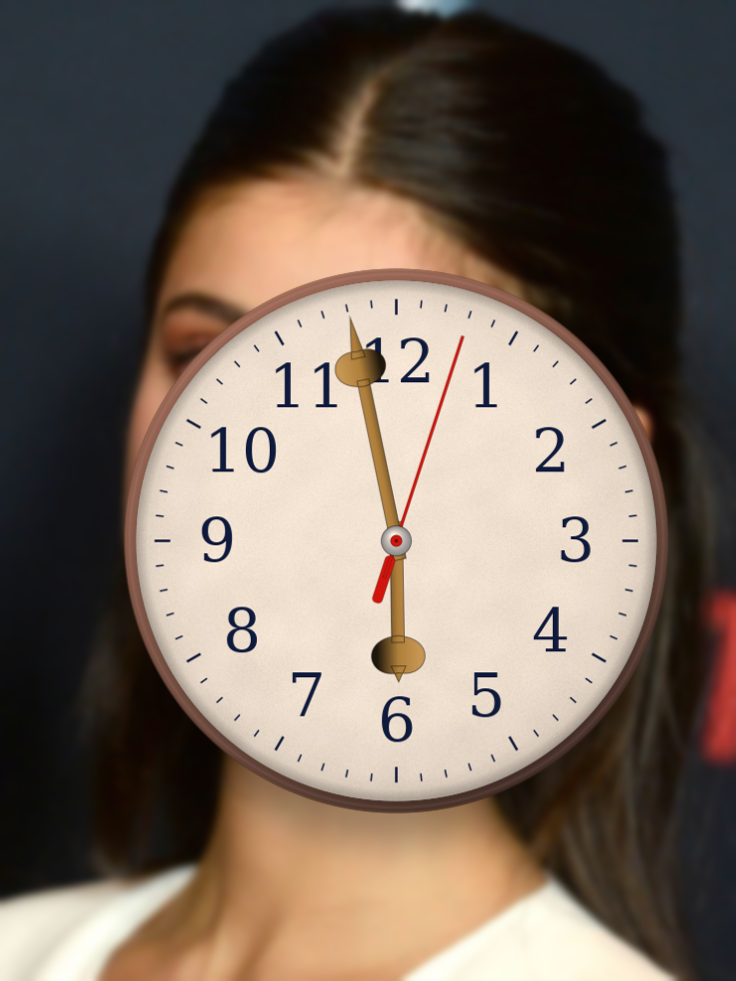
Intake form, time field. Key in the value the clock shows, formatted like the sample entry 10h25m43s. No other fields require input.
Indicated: 5h58m03s
